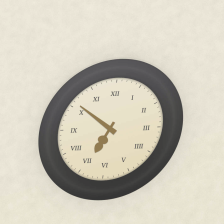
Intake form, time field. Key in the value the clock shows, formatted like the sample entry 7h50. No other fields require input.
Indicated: 6h51
